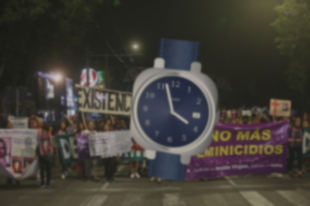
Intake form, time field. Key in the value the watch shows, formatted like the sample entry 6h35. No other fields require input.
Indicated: 3h57
